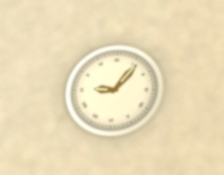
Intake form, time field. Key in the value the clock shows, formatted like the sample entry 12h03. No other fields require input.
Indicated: 9h06
